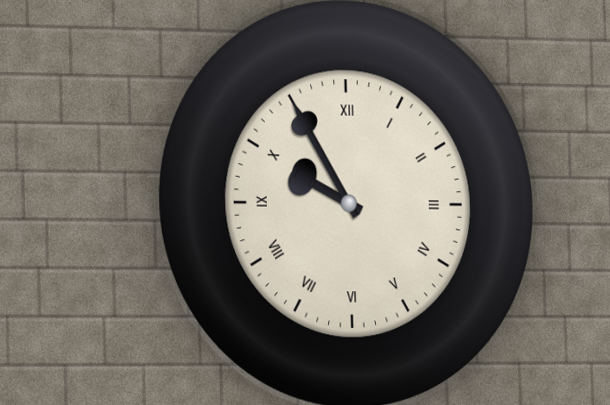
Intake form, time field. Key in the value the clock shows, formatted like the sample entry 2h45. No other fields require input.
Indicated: 9h55
